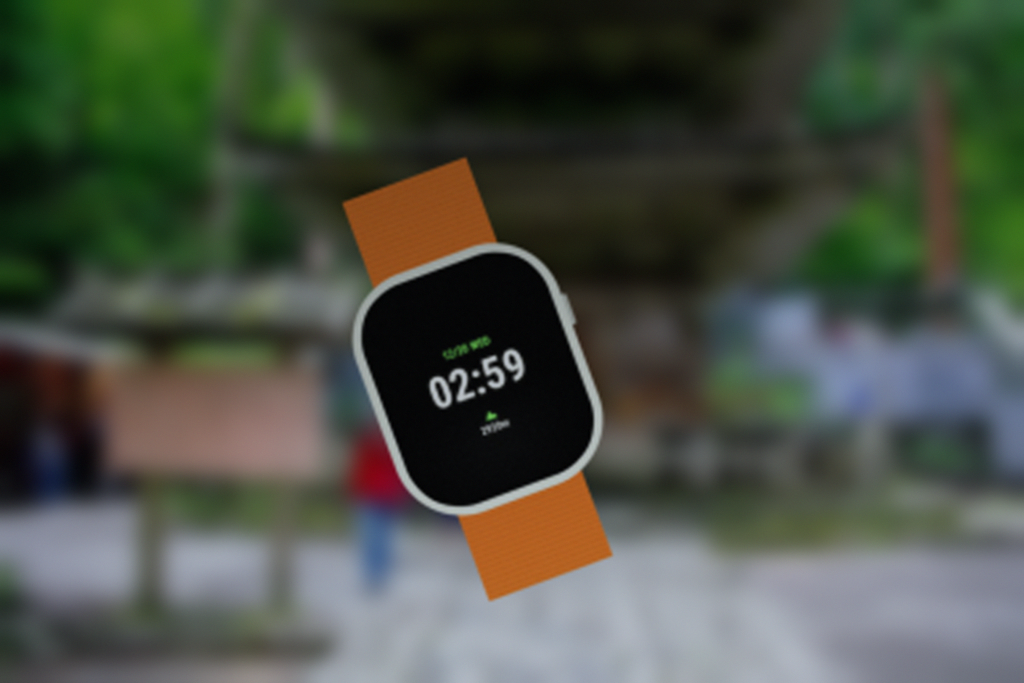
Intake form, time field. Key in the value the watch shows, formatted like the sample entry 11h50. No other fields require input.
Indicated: 2h59
